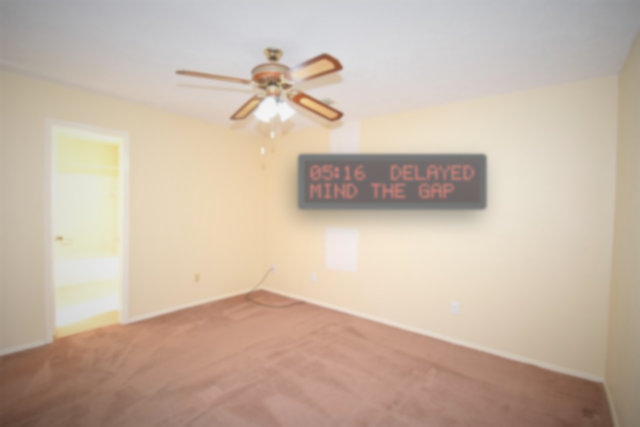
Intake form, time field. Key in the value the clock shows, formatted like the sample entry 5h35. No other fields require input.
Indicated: 5h16
